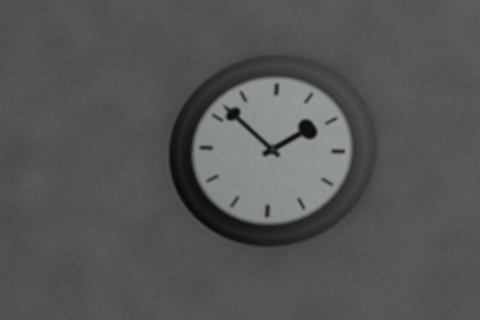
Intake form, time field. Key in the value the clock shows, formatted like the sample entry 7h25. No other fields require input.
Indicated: 1h52
